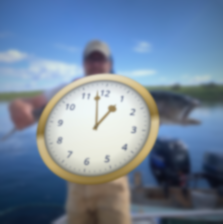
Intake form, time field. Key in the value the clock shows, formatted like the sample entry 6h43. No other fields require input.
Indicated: 12h58
